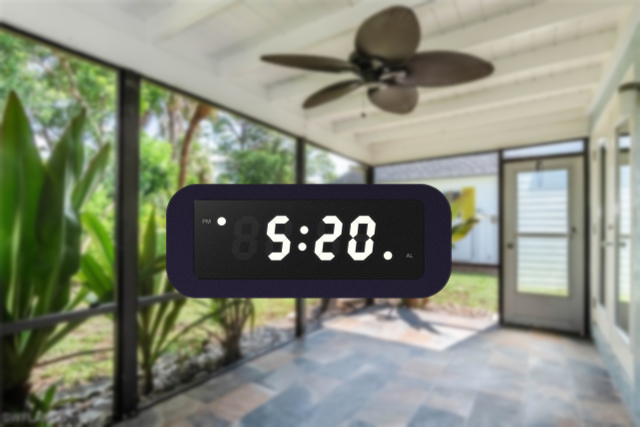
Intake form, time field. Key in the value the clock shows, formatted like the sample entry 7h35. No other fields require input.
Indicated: 5h20
